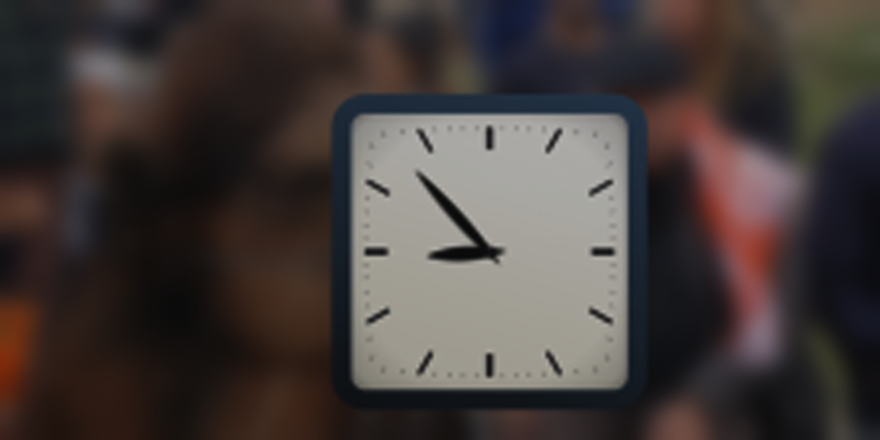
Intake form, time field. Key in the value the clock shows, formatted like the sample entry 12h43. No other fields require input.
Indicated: 8h53
